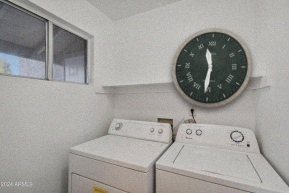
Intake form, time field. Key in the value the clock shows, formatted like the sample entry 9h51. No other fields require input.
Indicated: 11h31
